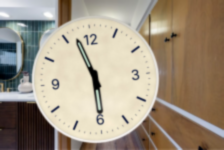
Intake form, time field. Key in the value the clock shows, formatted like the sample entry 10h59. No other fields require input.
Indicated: 5h57
